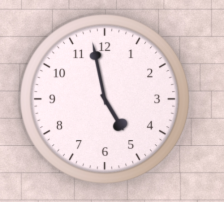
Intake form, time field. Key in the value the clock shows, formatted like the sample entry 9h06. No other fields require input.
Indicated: 4h58
